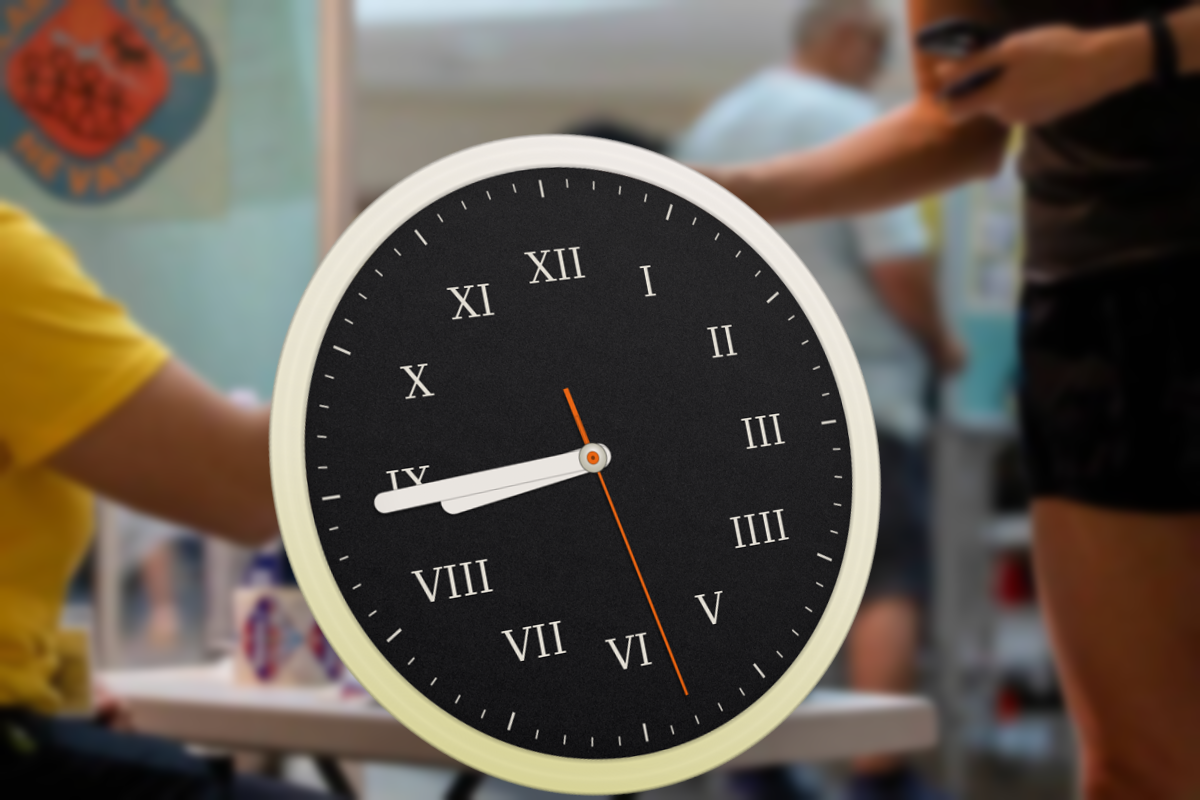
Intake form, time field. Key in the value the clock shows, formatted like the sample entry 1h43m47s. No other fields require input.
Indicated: 8h44m28s
